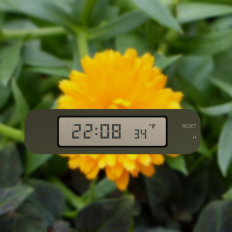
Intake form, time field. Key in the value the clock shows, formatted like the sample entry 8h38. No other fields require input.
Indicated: 22h08
